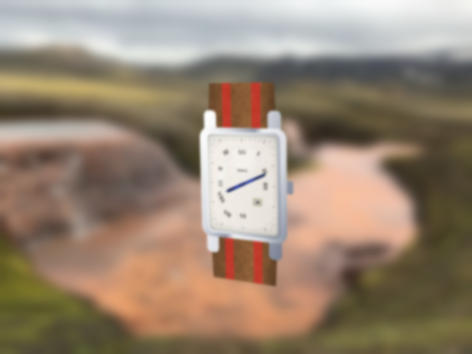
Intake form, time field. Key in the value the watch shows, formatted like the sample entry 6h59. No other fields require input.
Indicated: 8h11
